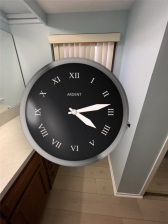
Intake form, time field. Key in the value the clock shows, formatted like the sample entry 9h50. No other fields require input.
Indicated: 4h13
